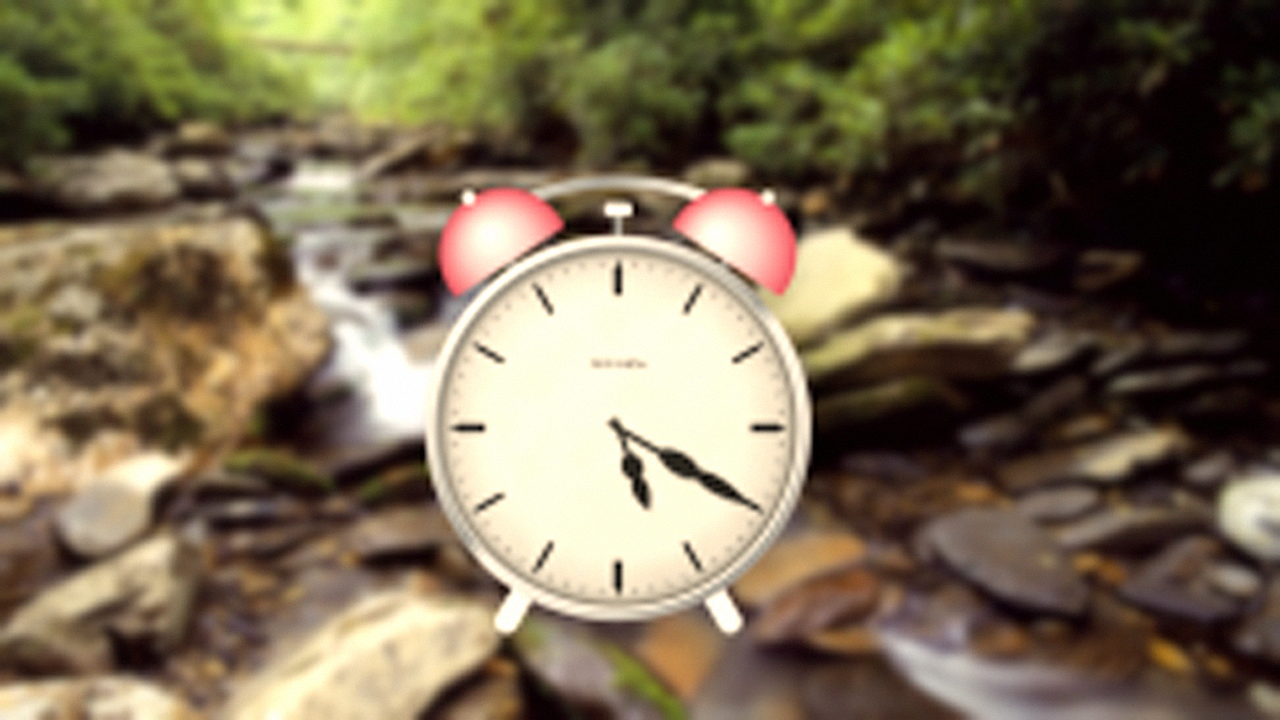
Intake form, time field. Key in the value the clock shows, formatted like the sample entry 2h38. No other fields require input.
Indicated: 5h20
